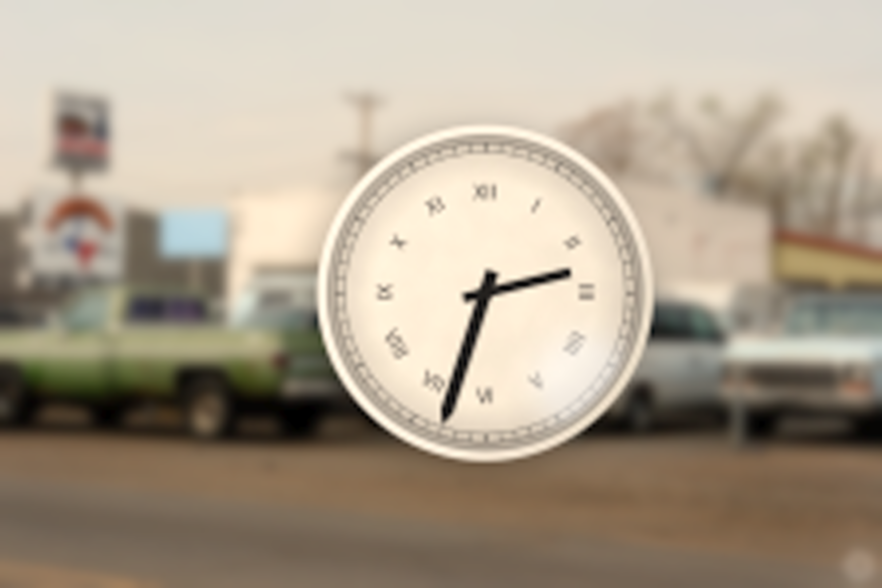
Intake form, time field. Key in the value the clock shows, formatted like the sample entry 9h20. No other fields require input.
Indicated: 2h33
